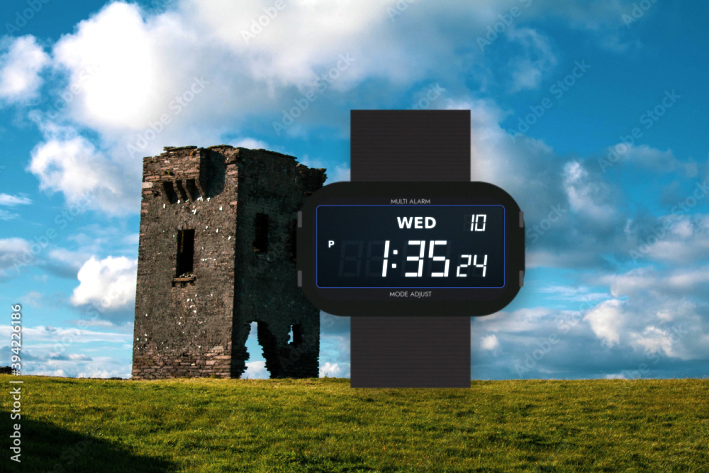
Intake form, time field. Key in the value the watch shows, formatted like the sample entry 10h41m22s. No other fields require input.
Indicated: 1h35m24s
